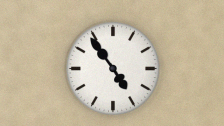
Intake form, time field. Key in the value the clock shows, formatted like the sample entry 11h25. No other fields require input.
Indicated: 4h54
